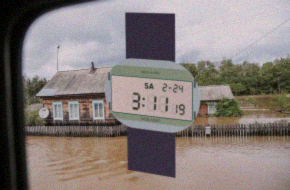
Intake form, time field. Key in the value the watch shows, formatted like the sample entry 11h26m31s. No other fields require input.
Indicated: 3h11m19s
